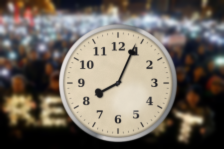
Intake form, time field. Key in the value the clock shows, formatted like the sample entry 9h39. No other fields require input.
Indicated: 8h04
